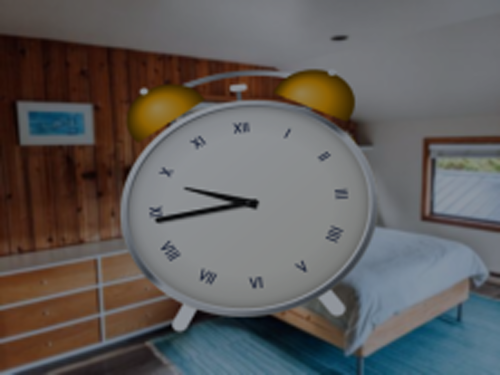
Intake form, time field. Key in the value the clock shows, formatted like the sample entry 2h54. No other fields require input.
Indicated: 9h44
